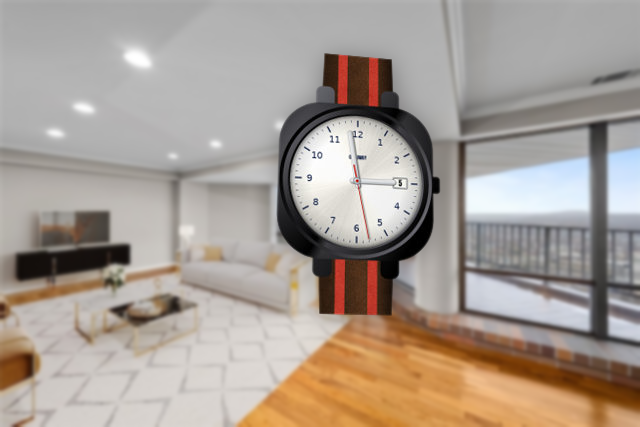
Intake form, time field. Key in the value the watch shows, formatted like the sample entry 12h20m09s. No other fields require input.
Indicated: 2h58m28s
